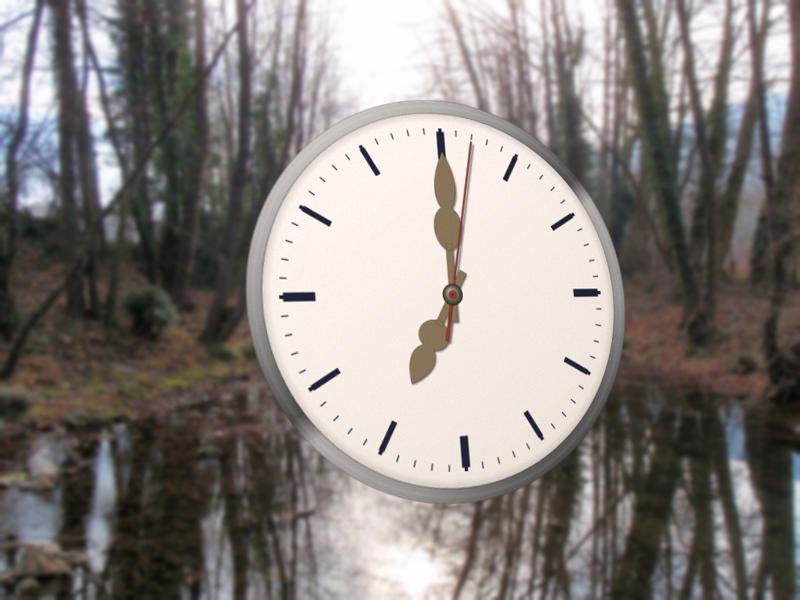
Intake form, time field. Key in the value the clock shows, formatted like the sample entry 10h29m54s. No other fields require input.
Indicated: 7h00m02s
